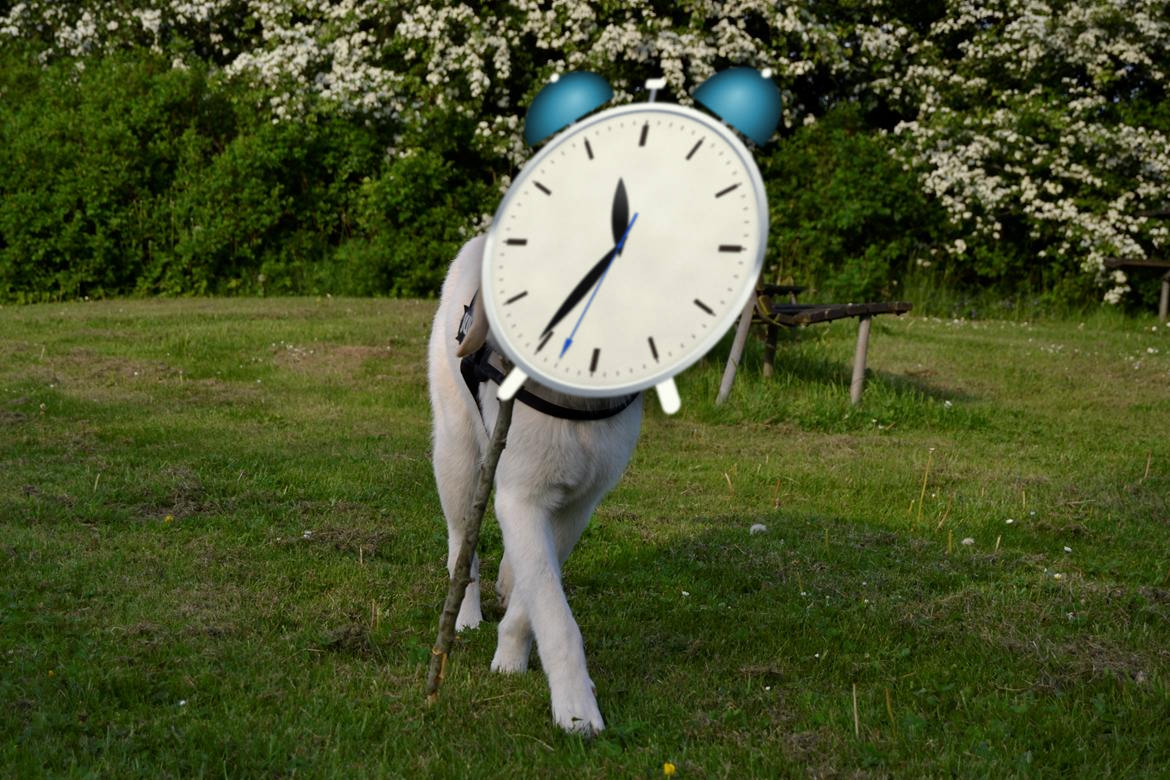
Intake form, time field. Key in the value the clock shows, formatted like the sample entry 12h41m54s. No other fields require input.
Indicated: 11h35m33s
